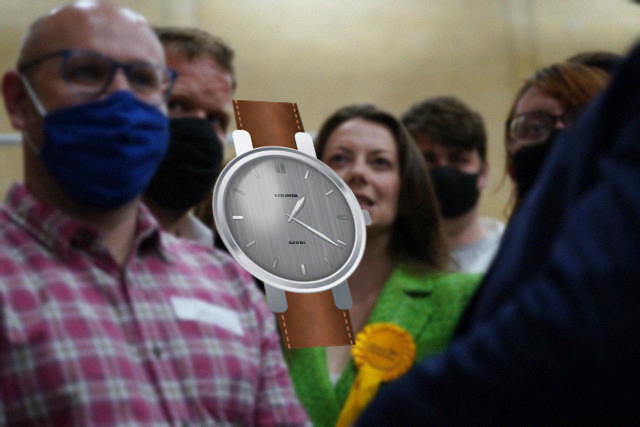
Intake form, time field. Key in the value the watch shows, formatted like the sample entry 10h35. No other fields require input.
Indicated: 1h21
